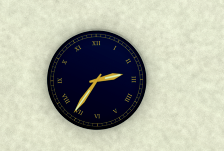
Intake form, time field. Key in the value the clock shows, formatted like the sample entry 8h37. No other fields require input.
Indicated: 2h36
